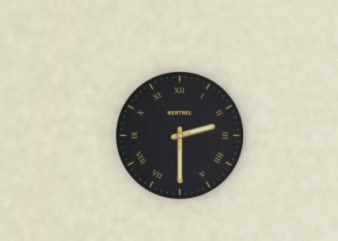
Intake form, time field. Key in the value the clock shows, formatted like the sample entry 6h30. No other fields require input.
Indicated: 2h30
